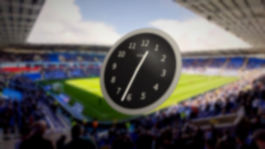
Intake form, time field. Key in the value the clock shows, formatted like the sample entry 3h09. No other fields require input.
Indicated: 12h32
